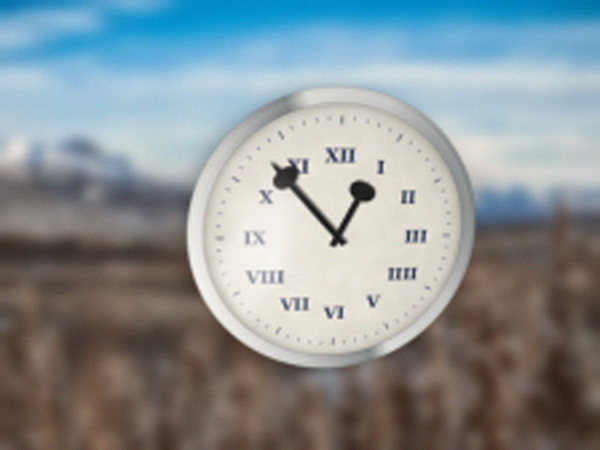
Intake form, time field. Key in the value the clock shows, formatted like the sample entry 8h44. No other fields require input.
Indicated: 12h53
